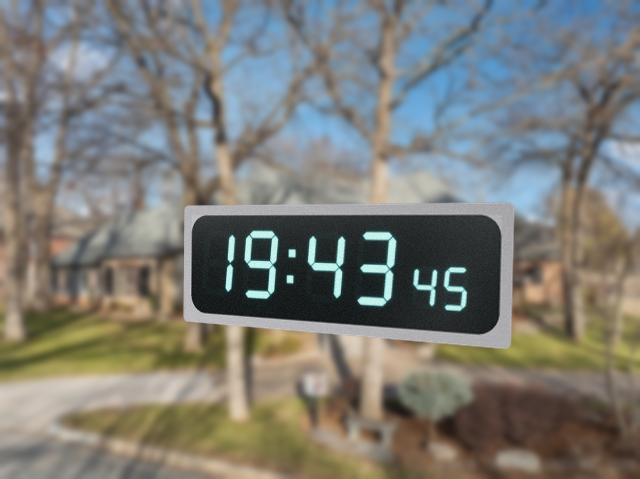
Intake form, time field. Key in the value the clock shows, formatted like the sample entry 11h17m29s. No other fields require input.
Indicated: 19h43m45s
